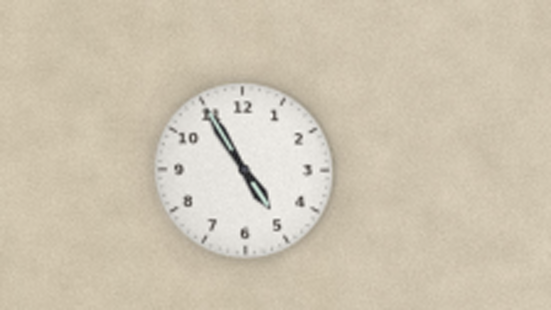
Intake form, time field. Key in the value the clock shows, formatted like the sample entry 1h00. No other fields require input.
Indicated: 4h55
